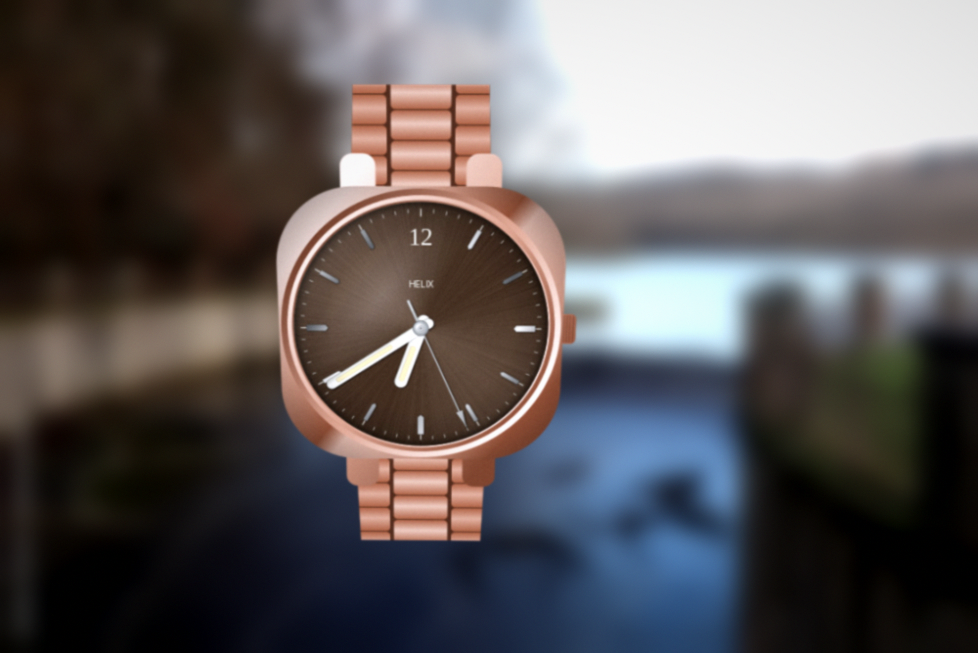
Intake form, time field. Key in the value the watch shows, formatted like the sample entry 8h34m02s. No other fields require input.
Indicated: 6h39m26s
